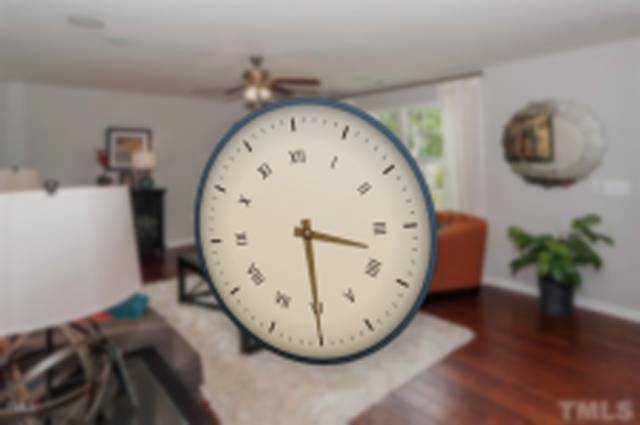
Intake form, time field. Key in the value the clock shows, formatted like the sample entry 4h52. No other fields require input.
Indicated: 3h30
